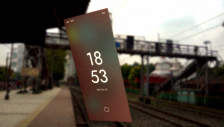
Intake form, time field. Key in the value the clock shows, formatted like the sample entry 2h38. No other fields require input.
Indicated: 18h53
